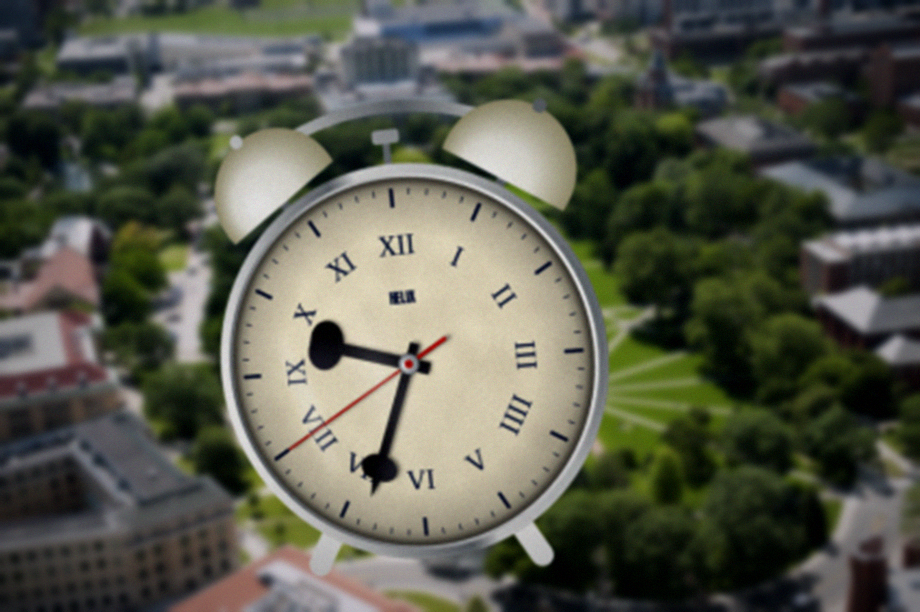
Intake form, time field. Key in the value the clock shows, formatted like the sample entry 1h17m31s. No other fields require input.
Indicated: 9h33m40s
